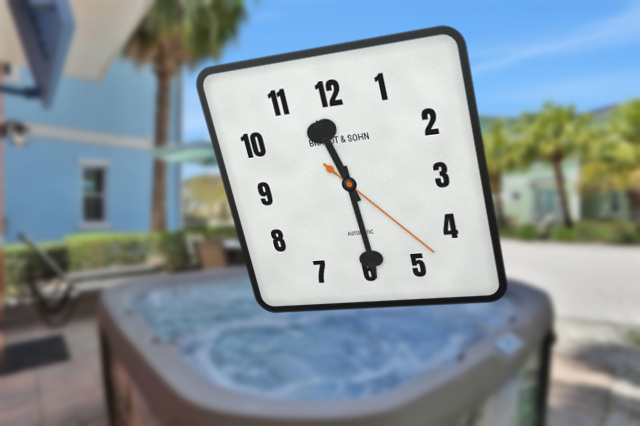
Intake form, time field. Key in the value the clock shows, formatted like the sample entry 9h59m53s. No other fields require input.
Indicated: 11h29m23s
